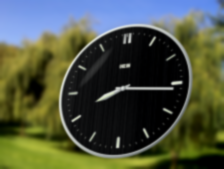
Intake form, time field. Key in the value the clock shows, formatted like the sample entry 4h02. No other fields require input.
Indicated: 8h16
